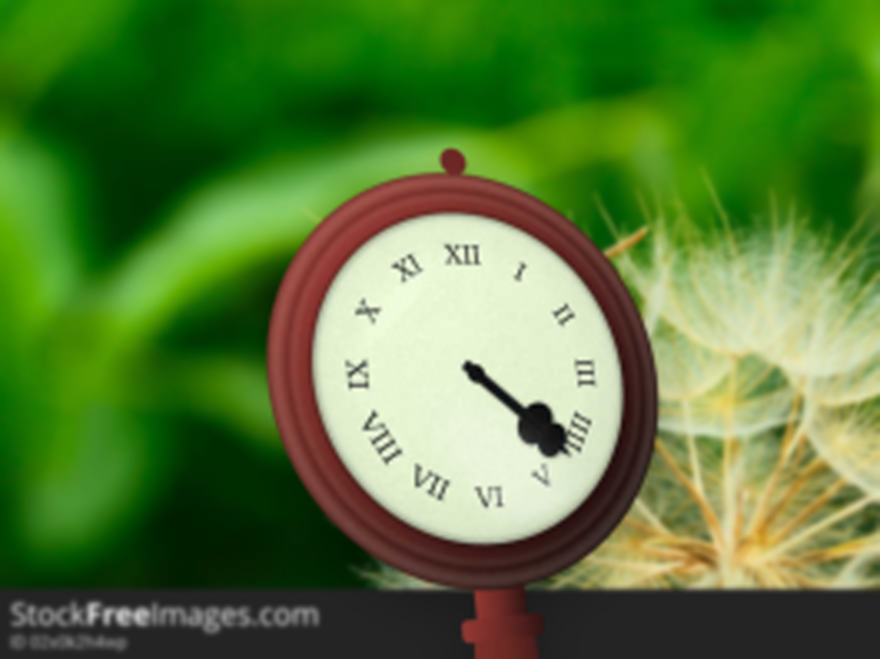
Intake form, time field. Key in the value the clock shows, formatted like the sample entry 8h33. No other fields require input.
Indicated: 4h22
